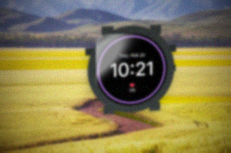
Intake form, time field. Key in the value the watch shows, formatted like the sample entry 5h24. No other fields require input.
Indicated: 10h21
